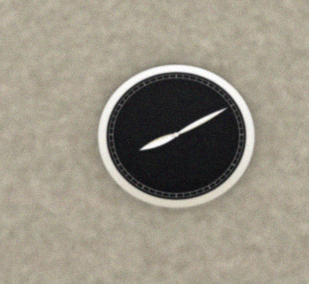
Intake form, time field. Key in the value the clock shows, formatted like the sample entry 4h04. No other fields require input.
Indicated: 8h10
